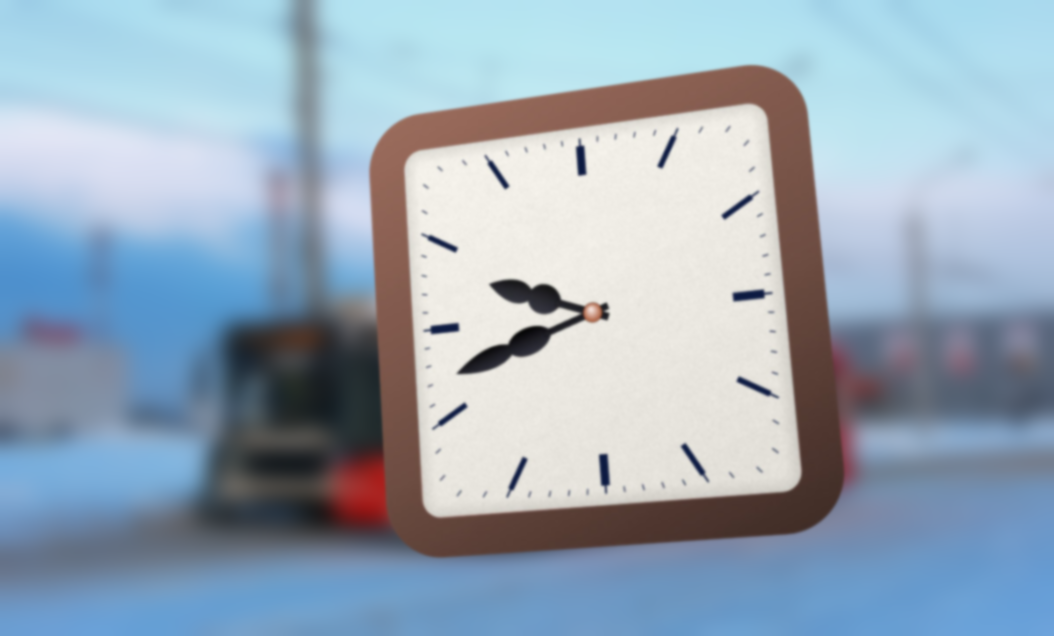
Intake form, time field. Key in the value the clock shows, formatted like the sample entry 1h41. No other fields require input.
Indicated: 9h42
